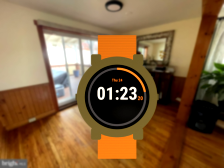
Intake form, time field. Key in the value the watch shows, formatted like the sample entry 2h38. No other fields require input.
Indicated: 1h23
